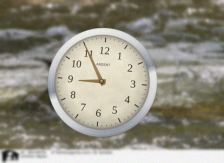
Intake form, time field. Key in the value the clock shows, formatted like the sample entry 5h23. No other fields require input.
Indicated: 8h55
